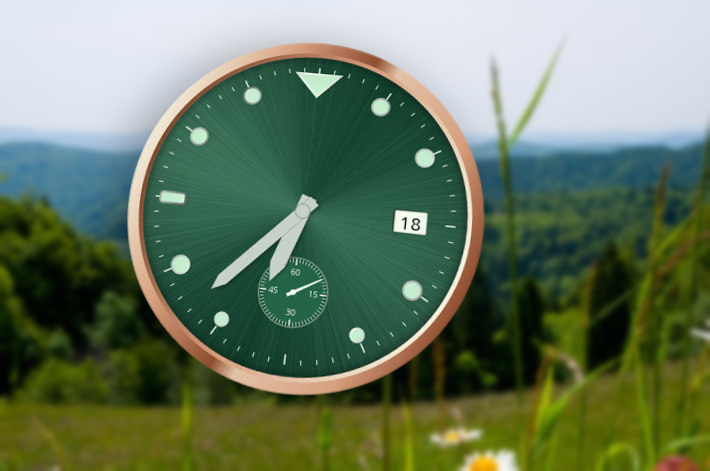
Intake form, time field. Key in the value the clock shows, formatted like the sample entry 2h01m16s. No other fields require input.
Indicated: 6h37m10s
